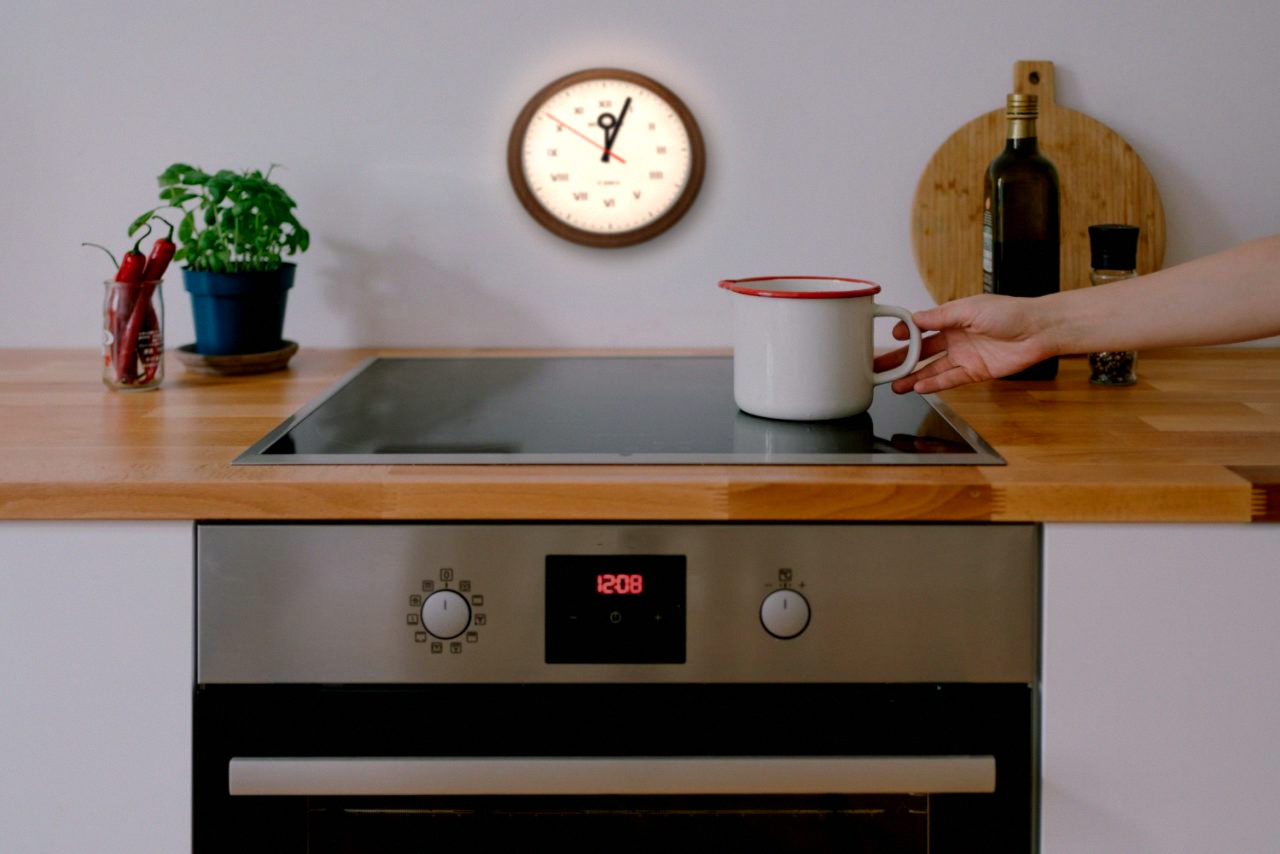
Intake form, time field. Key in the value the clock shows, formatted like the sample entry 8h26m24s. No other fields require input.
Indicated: 12h03m51s
